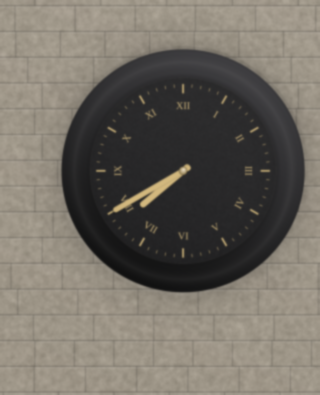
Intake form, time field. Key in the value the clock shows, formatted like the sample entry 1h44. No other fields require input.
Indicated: 7h40
